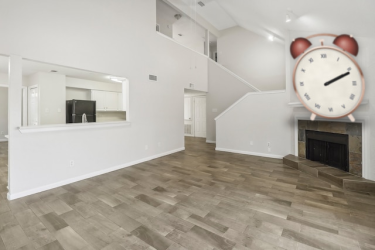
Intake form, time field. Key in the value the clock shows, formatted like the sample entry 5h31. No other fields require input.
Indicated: 2h11
